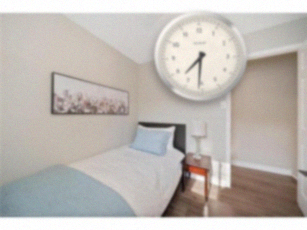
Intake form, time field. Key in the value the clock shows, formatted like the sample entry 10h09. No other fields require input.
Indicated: 7h31
